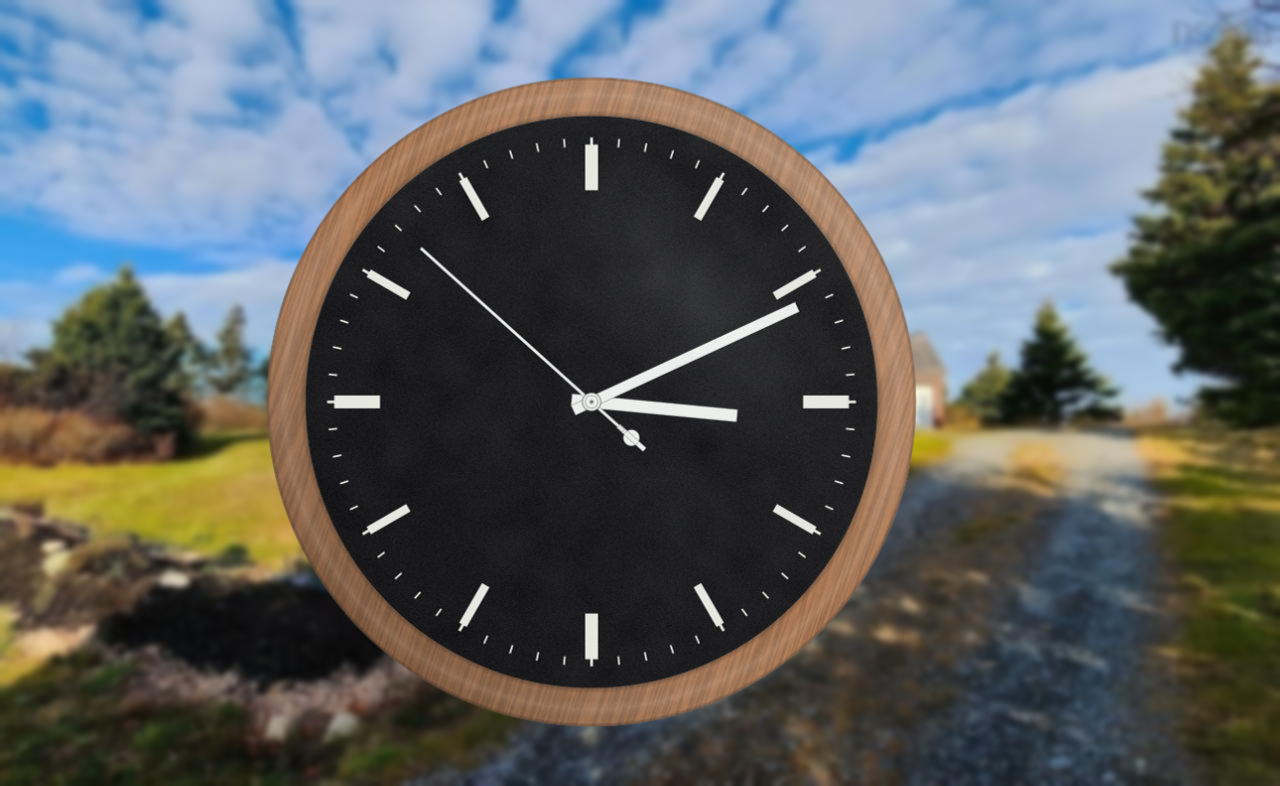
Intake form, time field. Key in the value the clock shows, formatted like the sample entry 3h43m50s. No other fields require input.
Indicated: 3h10m52s
